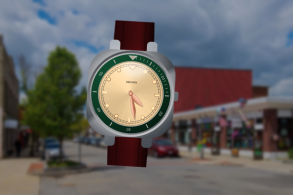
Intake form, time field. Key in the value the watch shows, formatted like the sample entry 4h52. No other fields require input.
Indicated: 4h28
